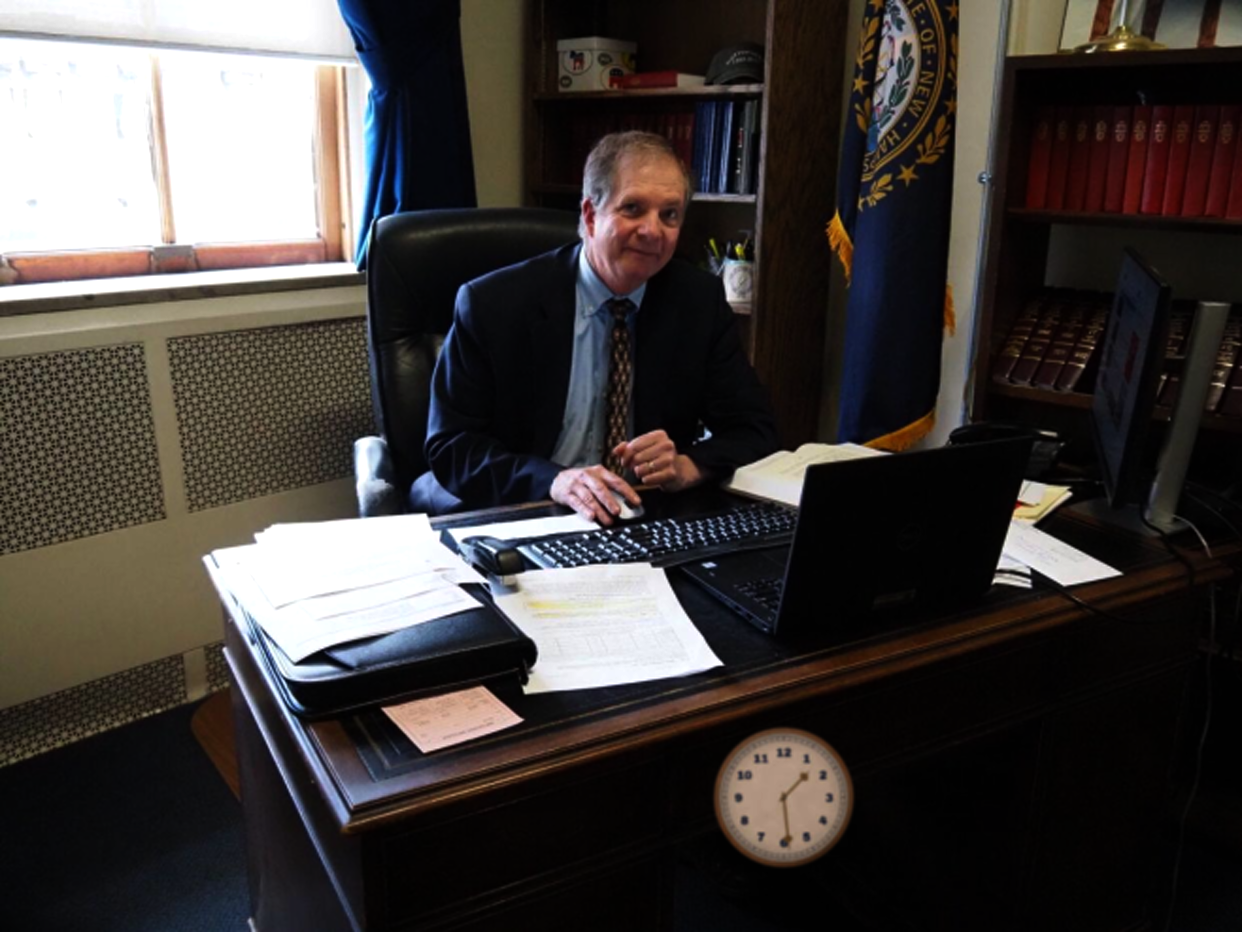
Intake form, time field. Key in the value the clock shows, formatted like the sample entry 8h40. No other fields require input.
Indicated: 1h29
